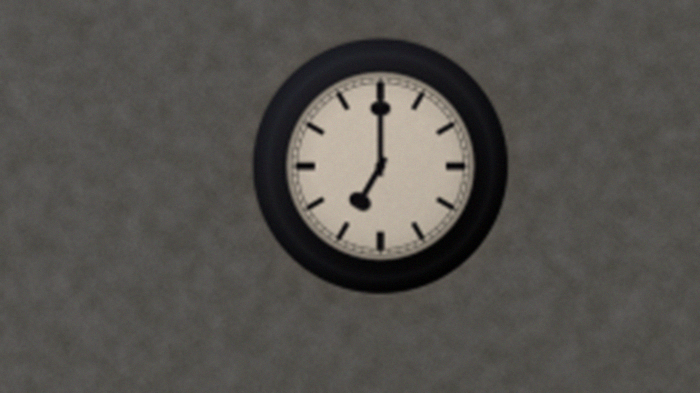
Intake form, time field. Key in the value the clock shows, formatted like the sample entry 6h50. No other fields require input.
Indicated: 7h00
